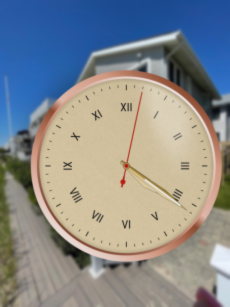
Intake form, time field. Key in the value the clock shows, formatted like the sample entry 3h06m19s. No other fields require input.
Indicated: 4h21m02s
